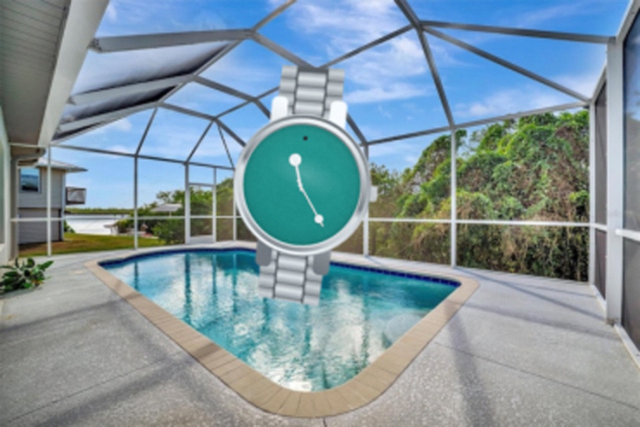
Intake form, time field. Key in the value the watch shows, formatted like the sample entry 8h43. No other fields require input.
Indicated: 11h24
